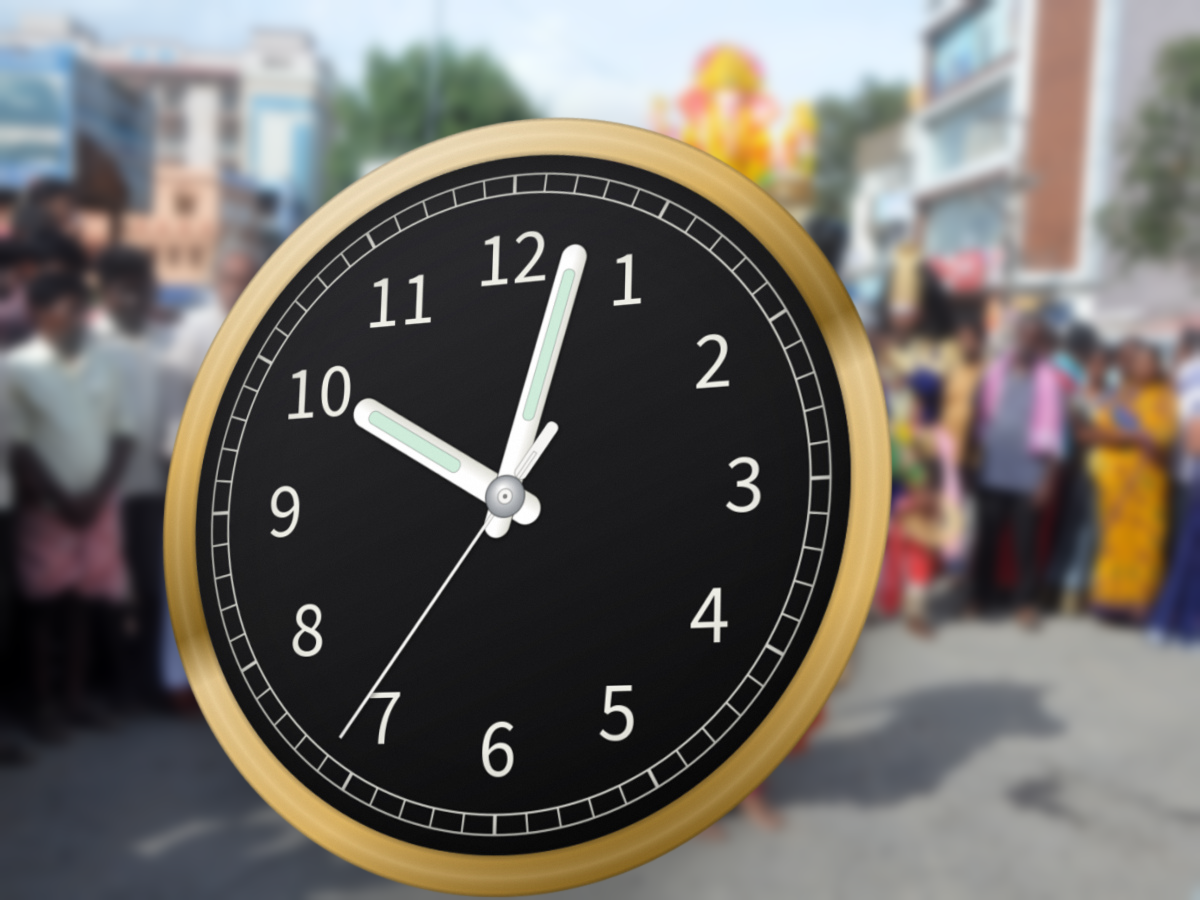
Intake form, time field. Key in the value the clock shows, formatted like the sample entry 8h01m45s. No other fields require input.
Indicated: 10h02m36s
